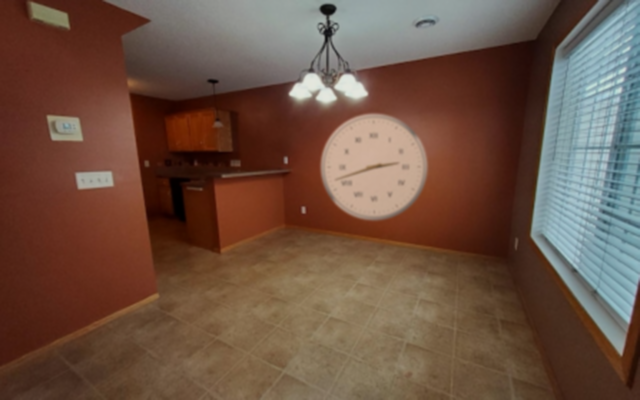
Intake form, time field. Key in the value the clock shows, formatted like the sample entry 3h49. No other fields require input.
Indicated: 2h42
